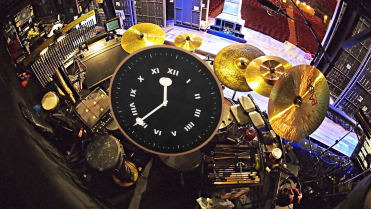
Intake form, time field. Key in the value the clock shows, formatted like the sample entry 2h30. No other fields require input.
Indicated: 11h36
